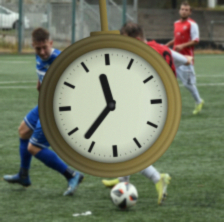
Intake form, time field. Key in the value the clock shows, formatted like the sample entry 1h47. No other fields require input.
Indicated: 11h37
